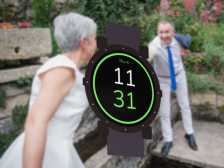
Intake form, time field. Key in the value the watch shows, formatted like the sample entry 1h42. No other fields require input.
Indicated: 11h31
